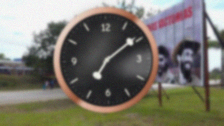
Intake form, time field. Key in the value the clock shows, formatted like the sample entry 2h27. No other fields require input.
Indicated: 7h09
